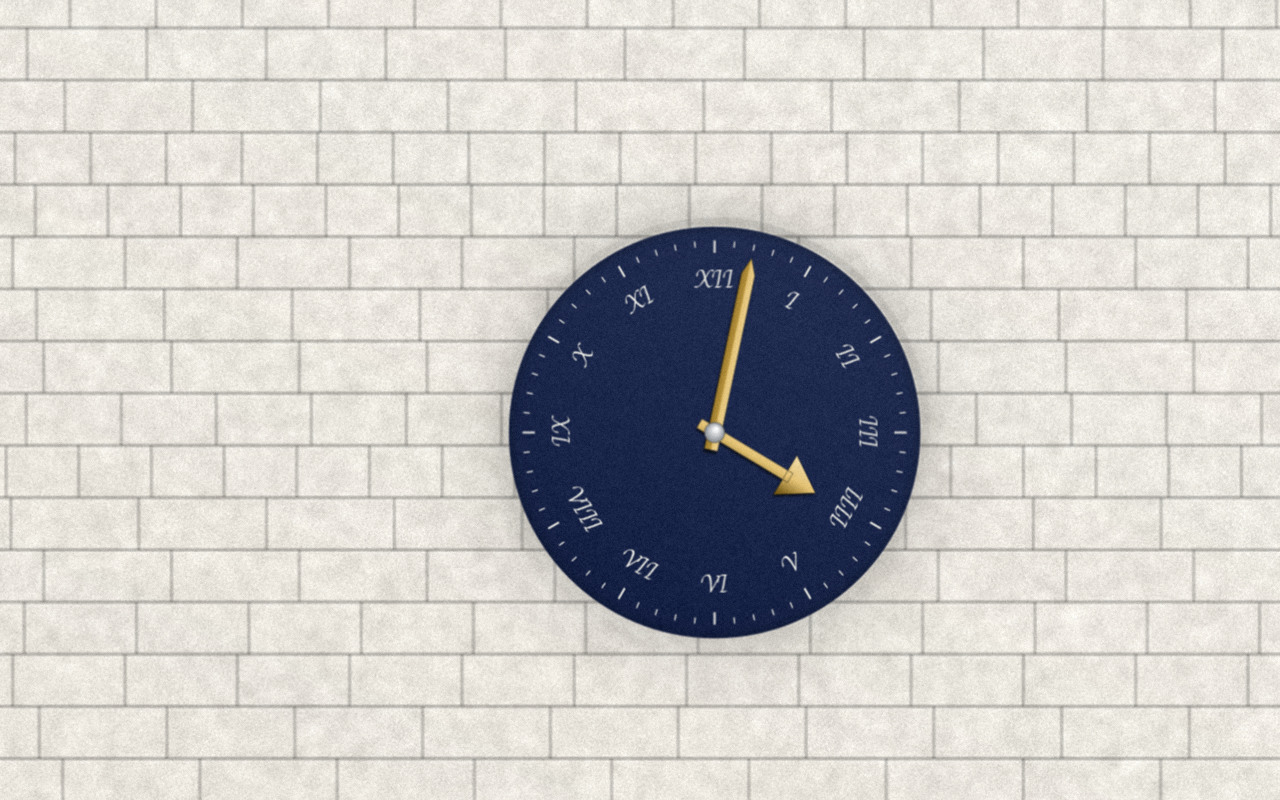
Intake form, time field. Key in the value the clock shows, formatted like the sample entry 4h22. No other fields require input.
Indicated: 4h02
